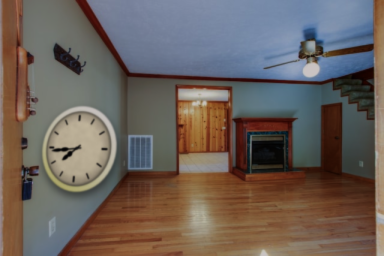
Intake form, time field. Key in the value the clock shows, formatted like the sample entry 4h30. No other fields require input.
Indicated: 7h44
